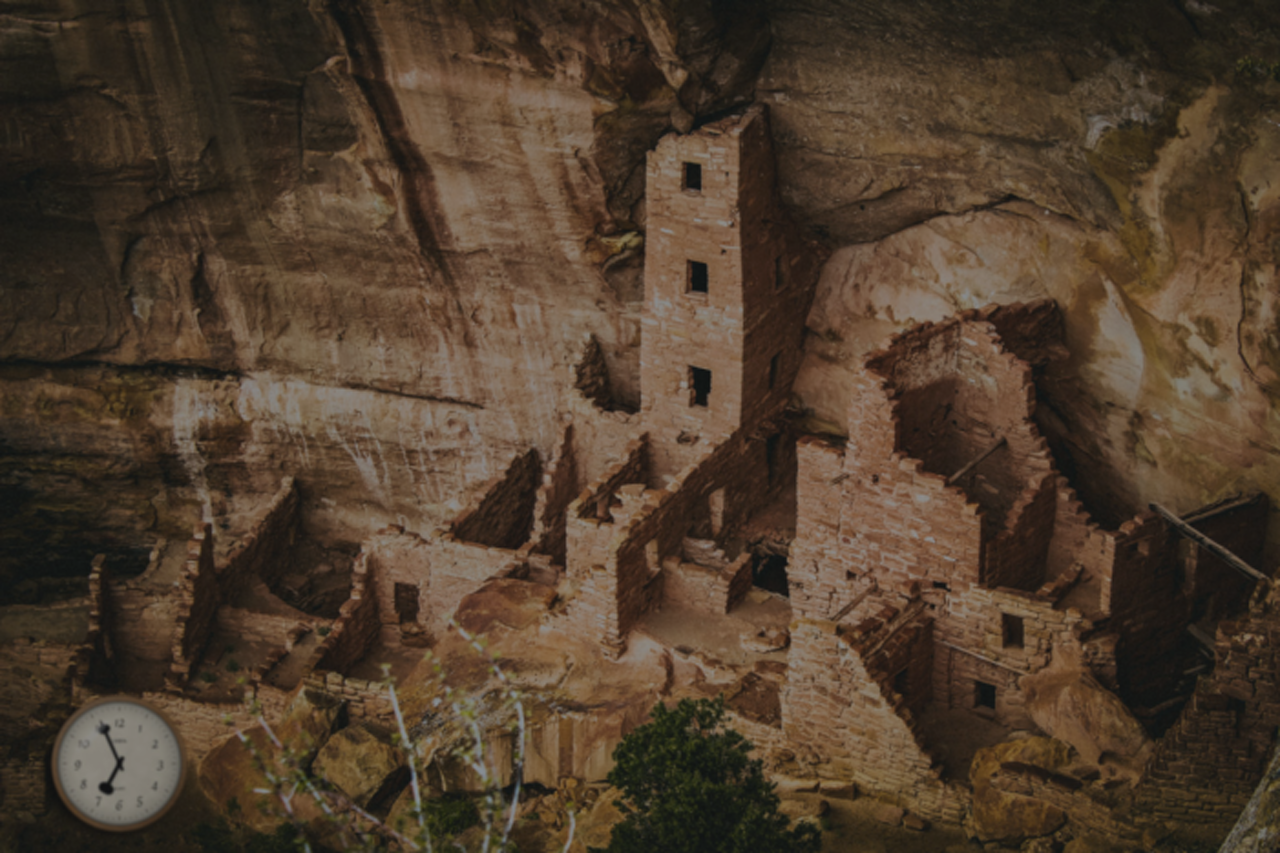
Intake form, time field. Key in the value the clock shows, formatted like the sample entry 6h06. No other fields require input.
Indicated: 6h56
